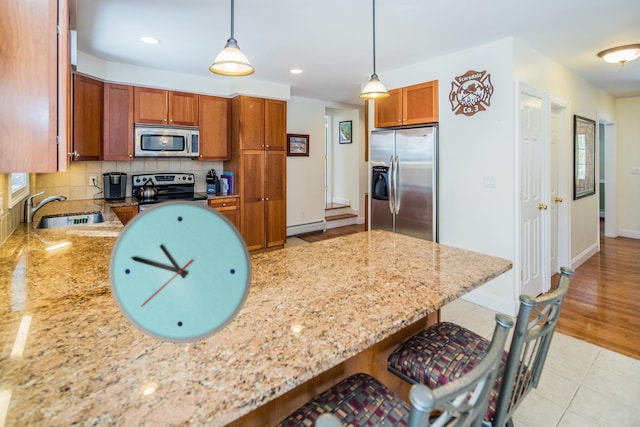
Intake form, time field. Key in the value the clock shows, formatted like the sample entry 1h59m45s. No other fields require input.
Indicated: 10h47m38s
